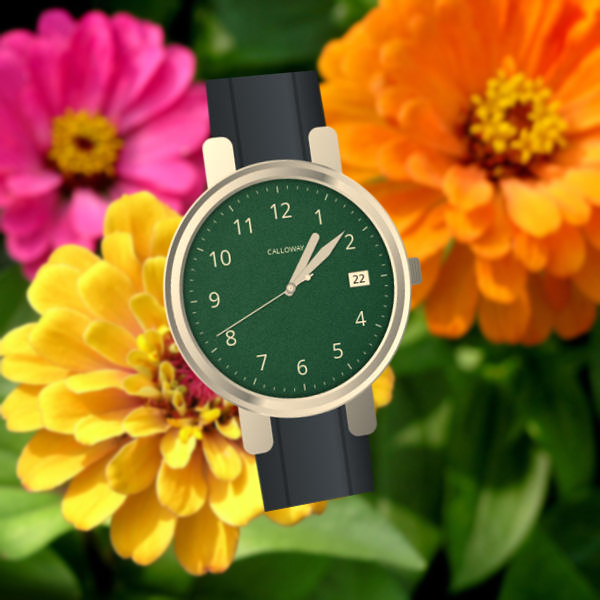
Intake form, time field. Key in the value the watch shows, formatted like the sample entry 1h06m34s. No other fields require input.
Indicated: 1h08m41s
